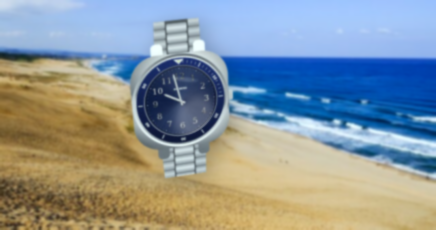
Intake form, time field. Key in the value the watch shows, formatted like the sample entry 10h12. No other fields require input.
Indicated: 9h58
